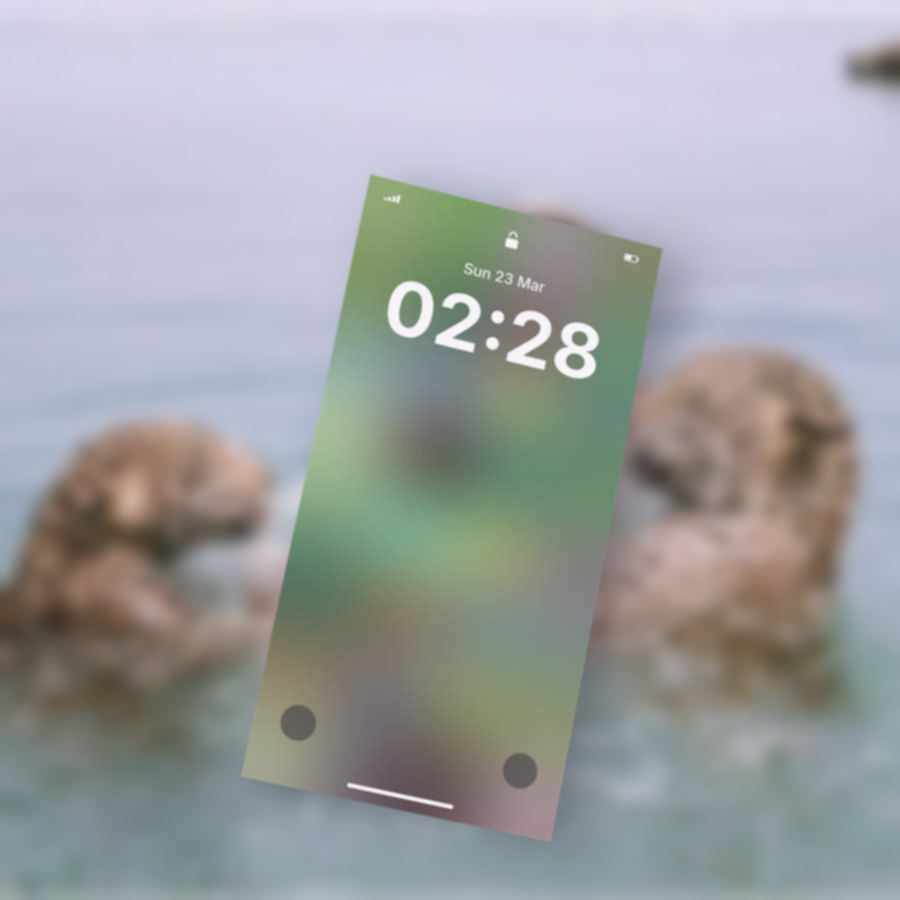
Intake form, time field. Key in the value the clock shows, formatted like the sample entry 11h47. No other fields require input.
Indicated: 2h28
